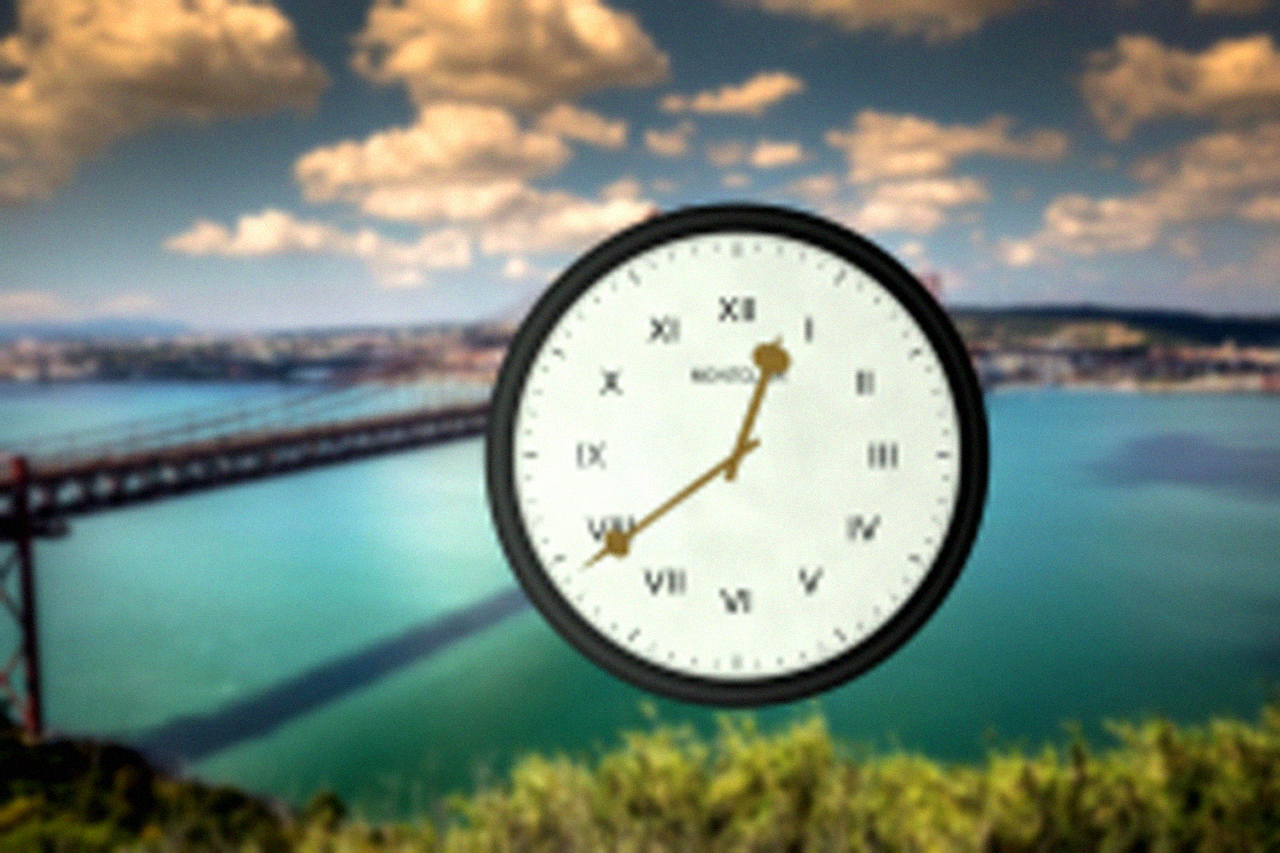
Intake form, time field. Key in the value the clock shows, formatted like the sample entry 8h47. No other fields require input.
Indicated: 12h39
